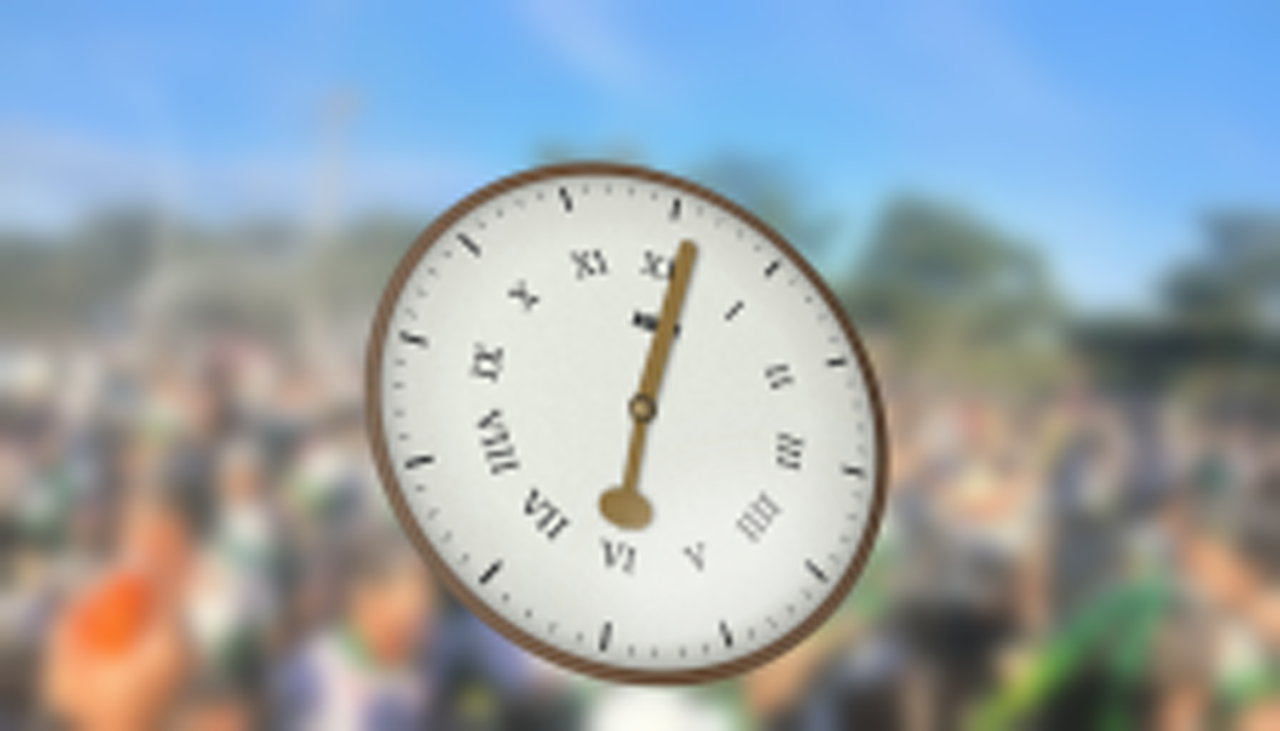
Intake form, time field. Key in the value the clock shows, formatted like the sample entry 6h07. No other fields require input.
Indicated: 6h01
